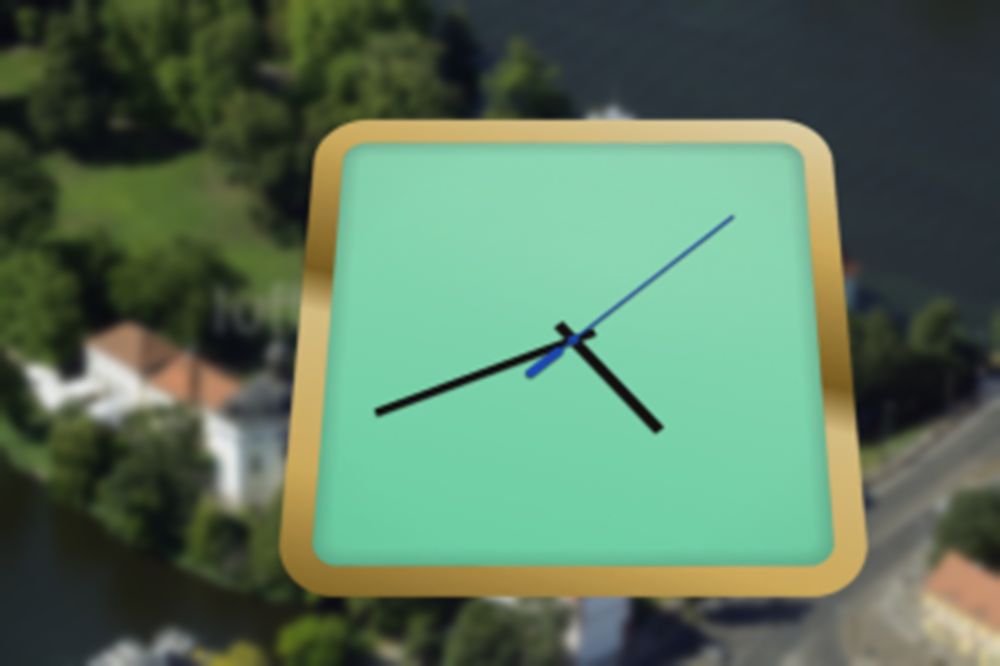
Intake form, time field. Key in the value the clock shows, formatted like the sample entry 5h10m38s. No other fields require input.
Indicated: 4h41m08s
